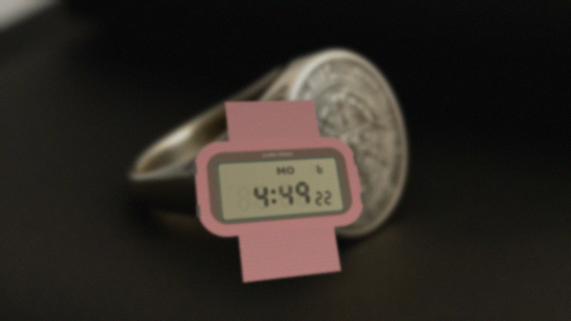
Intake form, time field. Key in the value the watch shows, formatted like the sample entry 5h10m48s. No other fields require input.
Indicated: 4h49m22s
